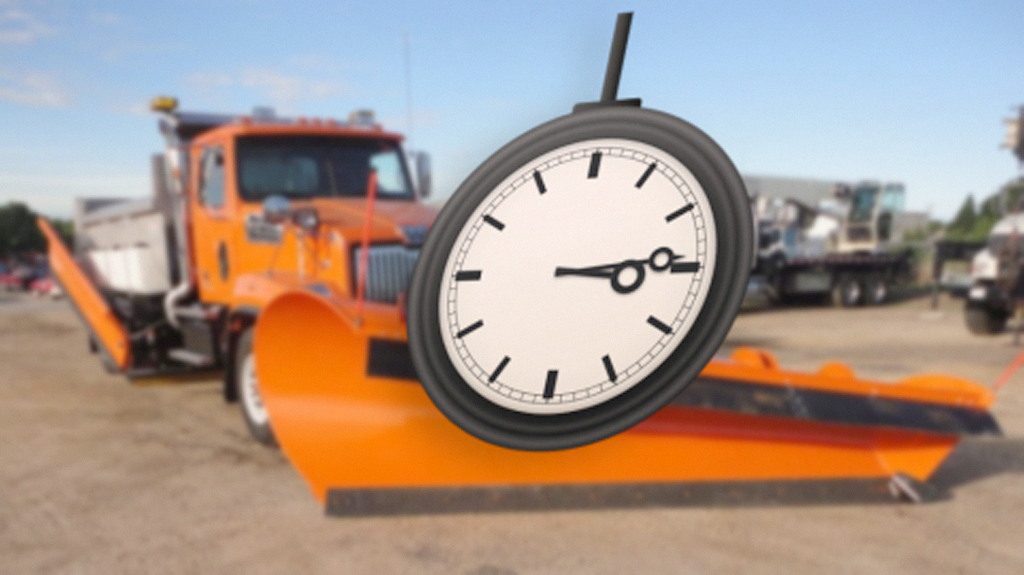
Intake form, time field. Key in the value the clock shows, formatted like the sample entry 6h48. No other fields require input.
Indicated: 3h14
